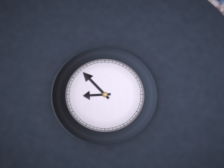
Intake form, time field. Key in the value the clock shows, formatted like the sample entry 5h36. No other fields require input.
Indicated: 8h53
